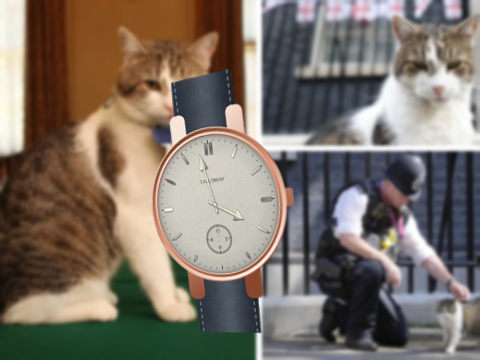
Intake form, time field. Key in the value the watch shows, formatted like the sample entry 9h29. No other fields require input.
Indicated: 3h58
